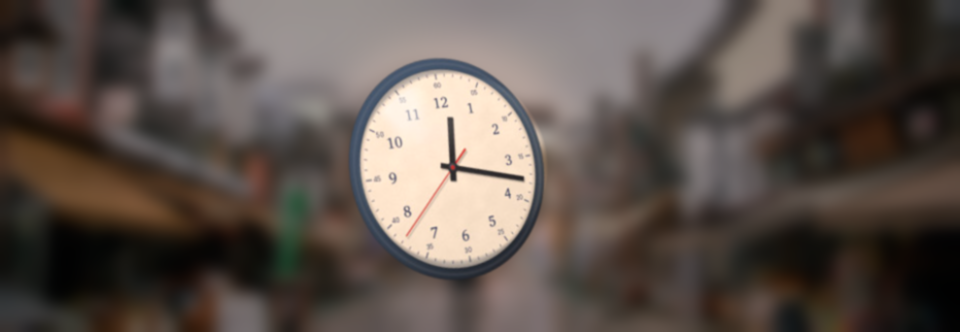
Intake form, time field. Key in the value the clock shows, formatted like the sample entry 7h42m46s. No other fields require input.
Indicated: 12h17m38s
